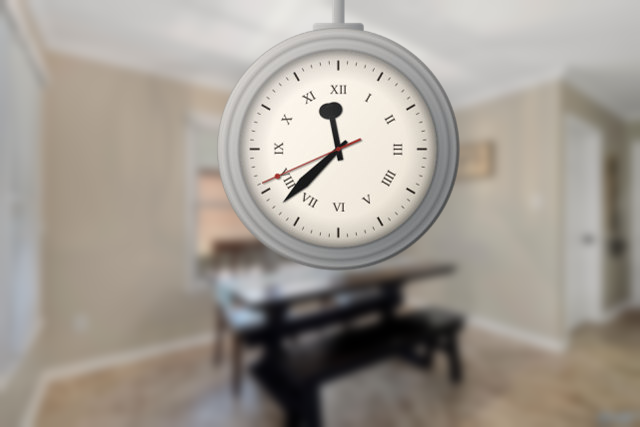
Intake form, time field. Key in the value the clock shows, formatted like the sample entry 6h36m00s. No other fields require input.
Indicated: 11h37m41s
